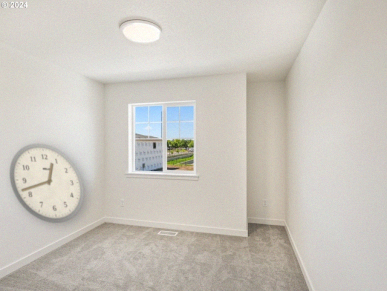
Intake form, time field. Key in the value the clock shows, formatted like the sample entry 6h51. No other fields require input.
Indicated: 12h42
